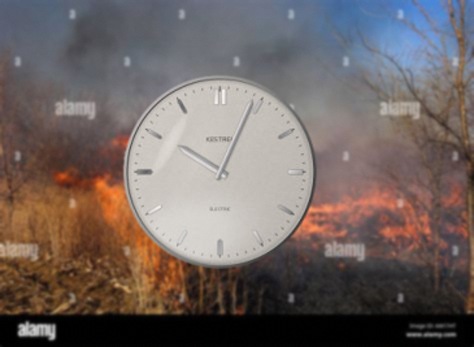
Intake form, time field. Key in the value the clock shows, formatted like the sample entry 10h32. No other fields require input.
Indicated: 10h04
